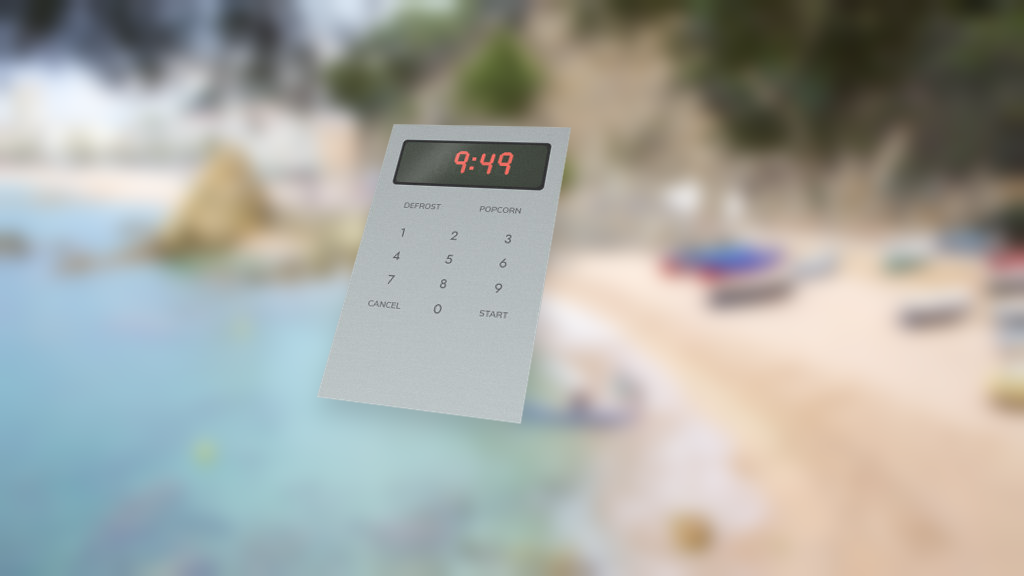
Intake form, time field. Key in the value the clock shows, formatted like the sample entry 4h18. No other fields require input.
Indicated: 9h49
